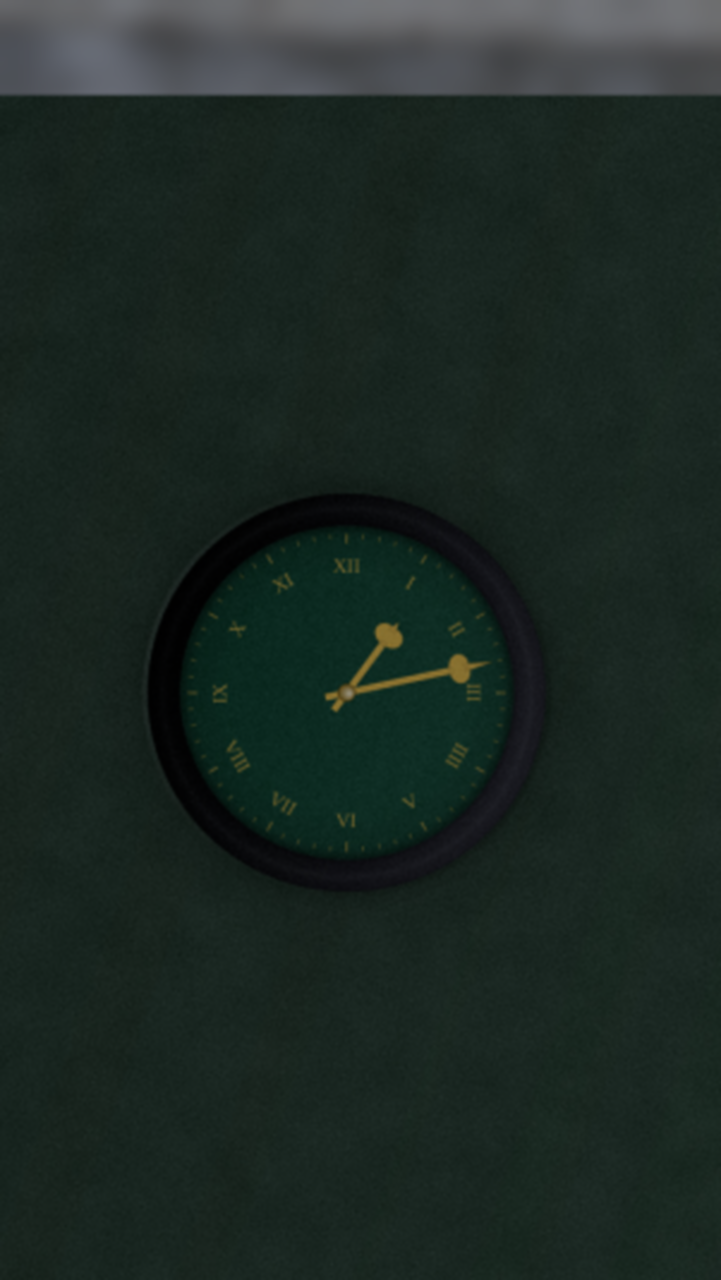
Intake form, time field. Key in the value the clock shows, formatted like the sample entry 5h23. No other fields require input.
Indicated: 1h13
